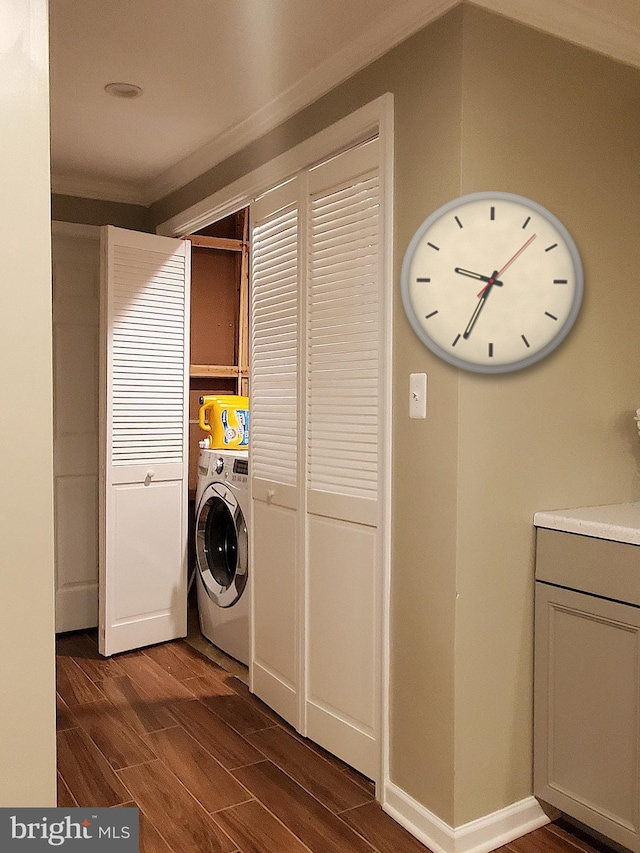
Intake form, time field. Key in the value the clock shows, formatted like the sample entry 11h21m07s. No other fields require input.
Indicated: 9h34m07s
